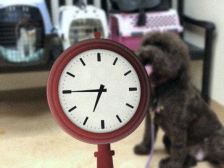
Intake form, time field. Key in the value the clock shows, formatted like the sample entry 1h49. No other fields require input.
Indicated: 6h45
